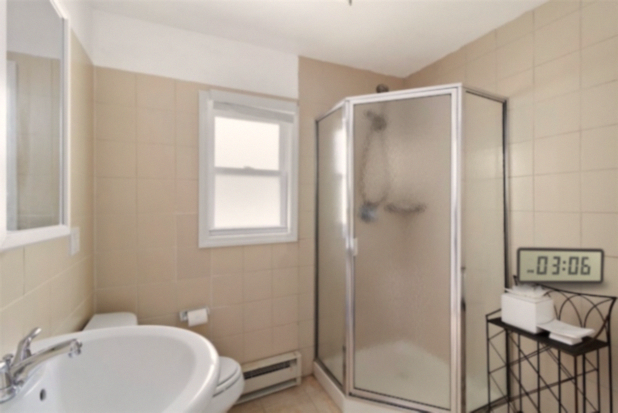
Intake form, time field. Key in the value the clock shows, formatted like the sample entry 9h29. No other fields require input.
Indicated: 3h06
